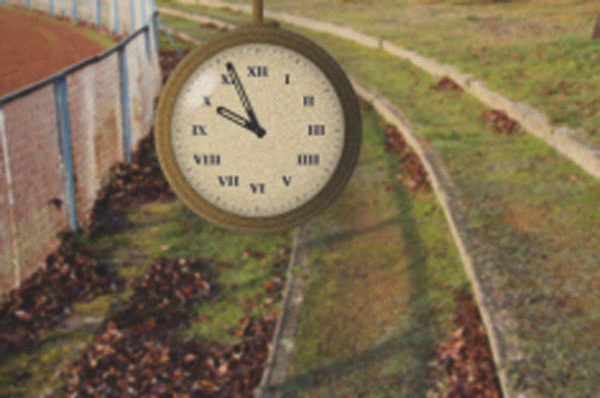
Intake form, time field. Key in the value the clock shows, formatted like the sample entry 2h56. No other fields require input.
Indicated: 9h56
